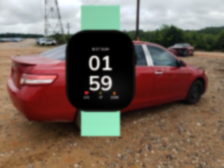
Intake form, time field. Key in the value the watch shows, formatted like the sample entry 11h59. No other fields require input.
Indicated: 1h59
